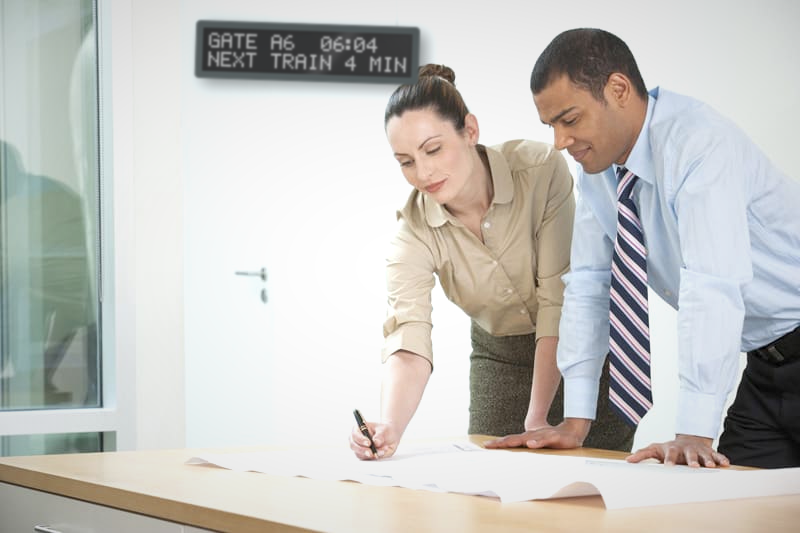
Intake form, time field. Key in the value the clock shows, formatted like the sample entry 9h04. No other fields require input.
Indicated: 6h04
